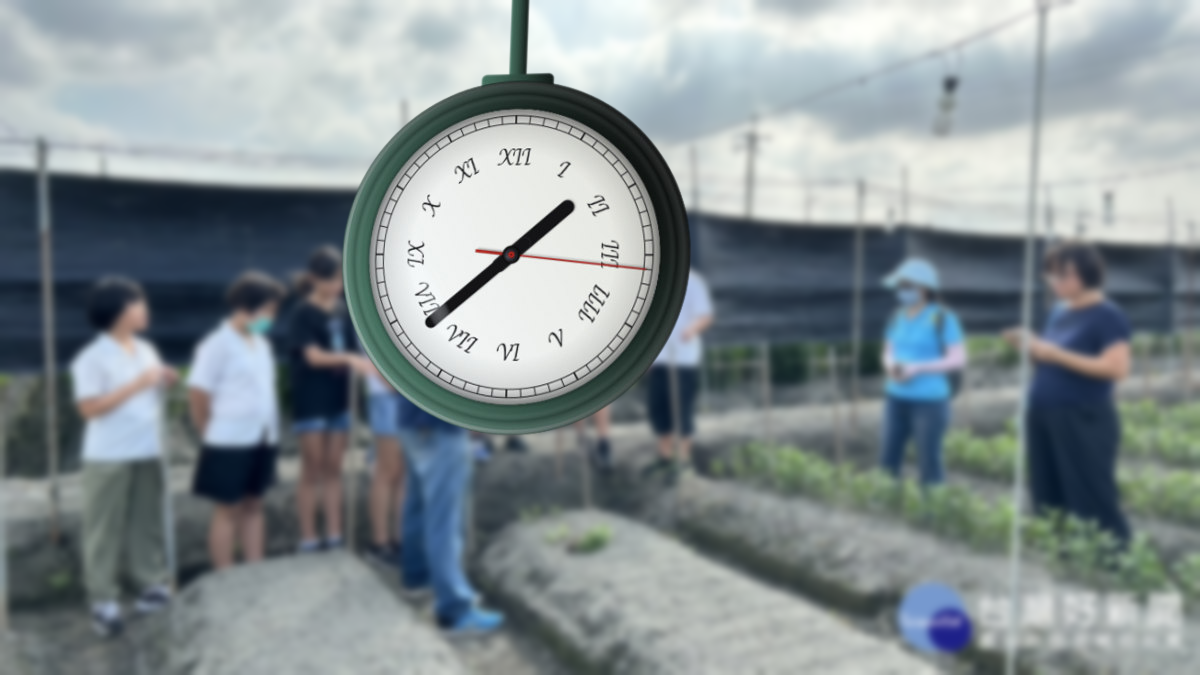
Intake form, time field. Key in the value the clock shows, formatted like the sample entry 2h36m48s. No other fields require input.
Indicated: 1h38m16s
